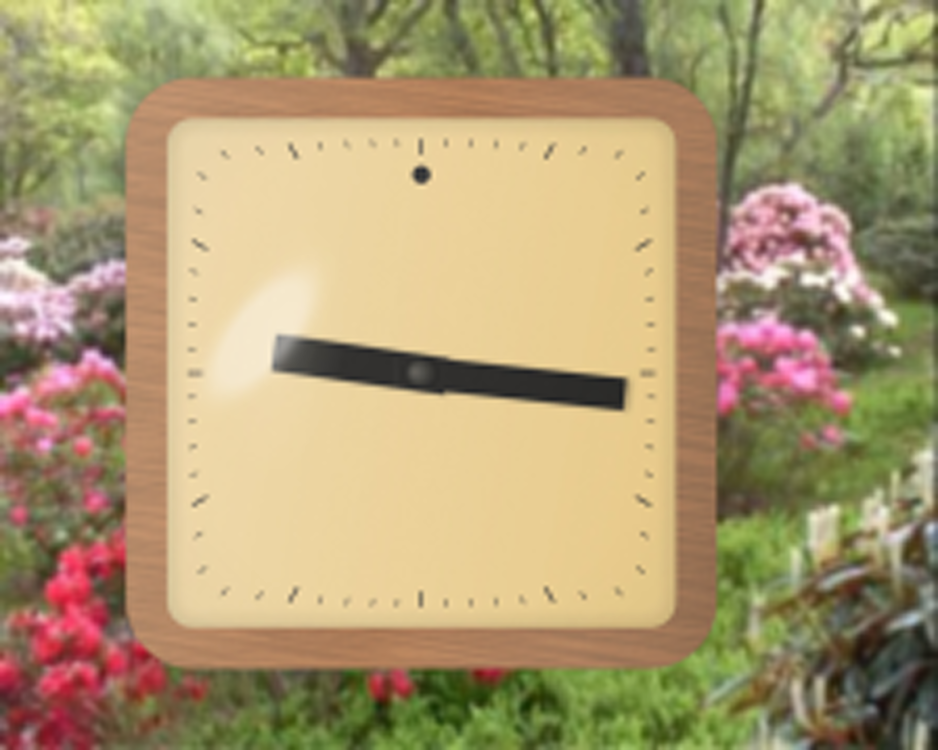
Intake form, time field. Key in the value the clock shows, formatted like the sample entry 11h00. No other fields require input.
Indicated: 9h16
